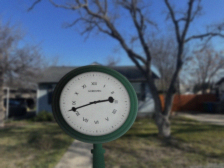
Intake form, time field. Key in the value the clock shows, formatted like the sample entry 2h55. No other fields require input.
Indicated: 2h42
